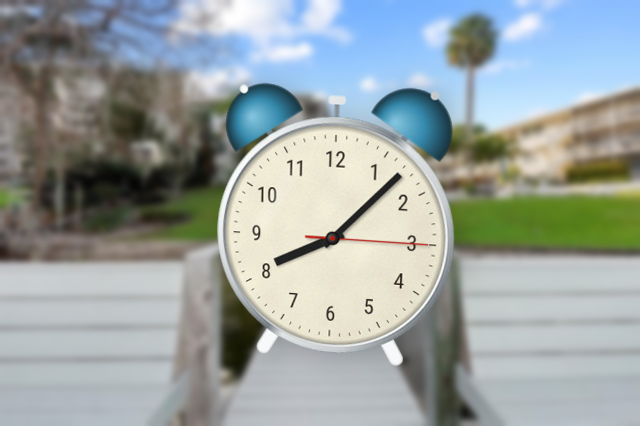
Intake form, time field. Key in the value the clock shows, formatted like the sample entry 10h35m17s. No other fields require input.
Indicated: 8h07m15s
